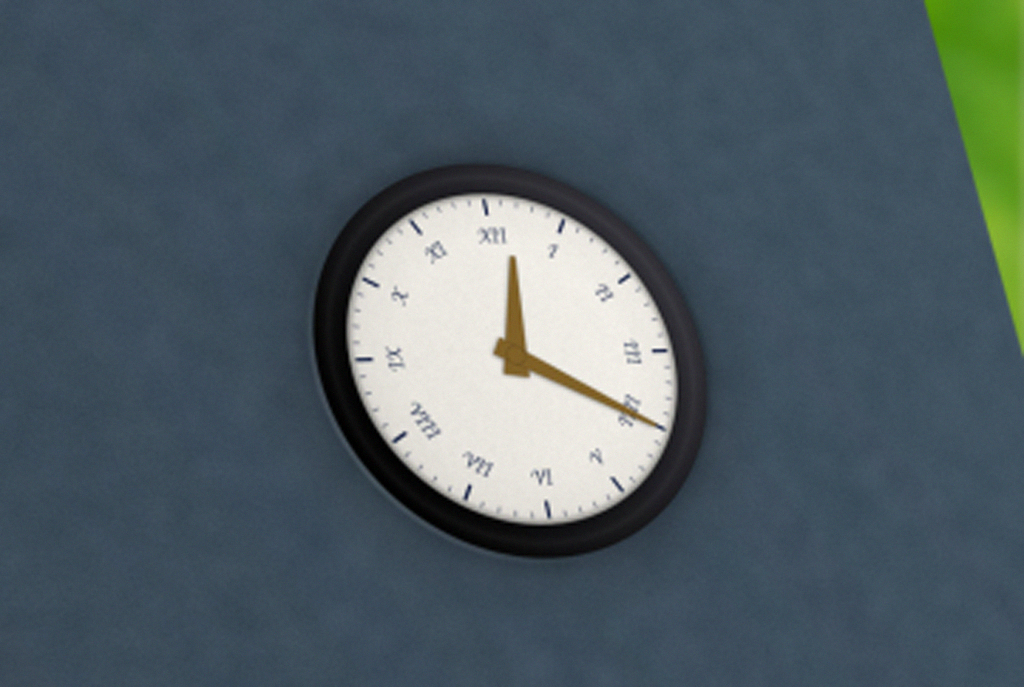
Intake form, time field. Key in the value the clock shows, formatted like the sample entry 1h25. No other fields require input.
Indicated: 12h20
